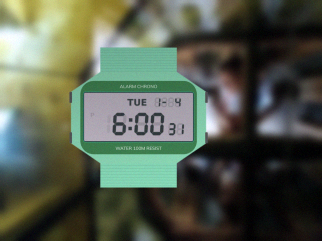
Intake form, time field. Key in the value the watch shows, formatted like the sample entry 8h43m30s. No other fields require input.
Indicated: 6h00m31s
